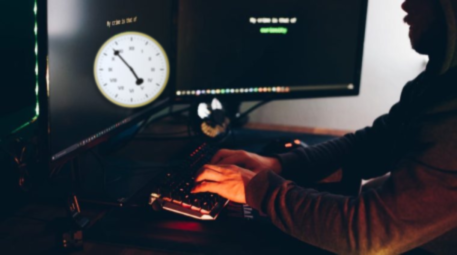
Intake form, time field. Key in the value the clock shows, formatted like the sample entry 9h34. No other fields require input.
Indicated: 4h53
